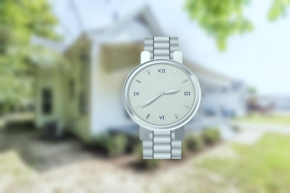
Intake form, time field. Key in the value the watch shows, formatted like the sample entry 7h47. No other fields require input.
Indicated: 2h39
